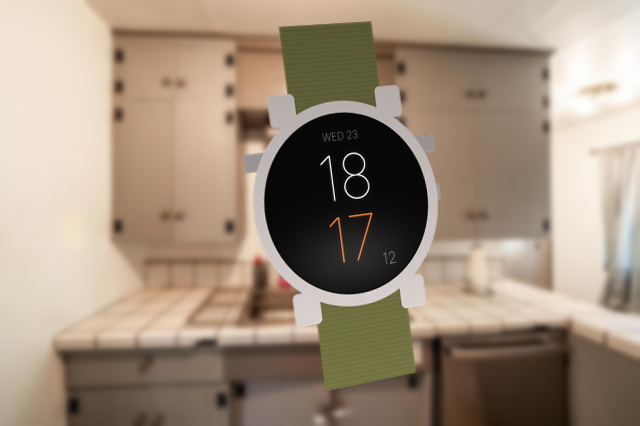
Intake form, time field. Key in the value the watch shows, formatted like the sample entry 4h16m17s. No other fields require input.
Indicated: 18h17m12s
